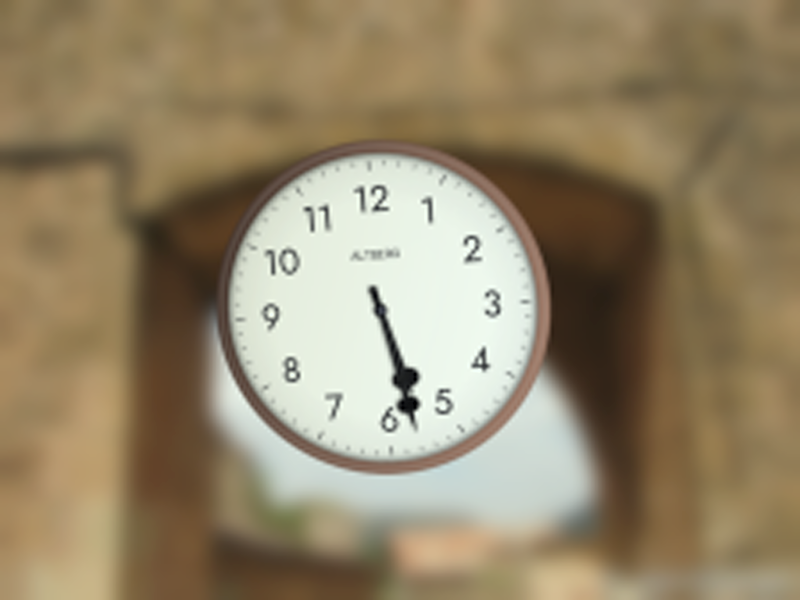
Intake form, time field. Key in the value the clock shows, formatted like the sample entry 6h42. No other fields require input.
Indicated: 5h28
